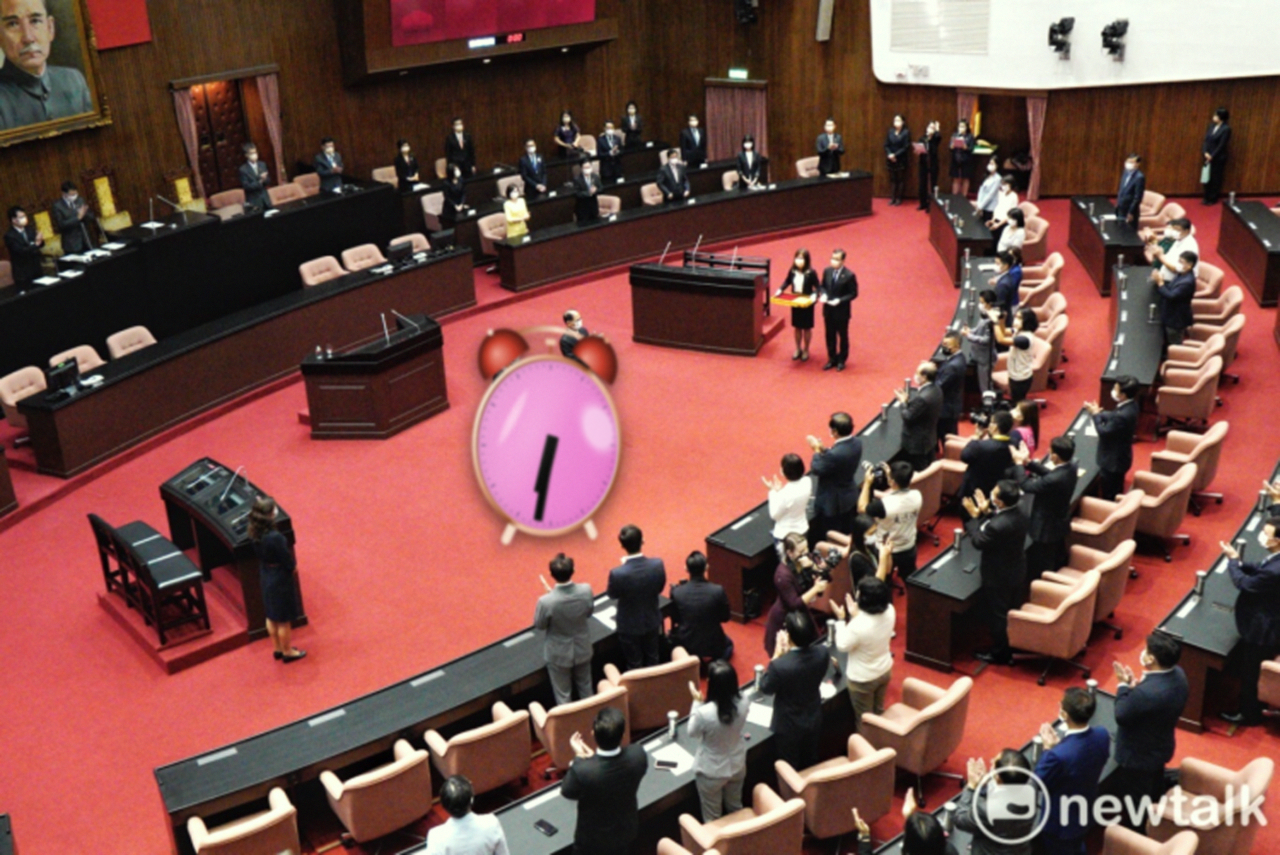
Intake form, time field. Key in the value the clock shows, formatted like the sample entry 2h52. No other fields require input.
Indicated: 6h32
